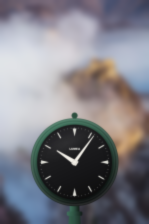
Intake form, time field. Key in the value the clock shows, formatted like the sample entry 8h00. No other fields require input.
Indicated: 10h06
